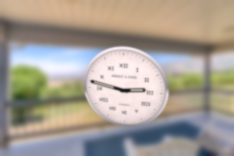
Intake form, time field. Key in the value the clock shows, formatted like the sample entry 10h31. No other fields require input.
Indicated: 2h47
